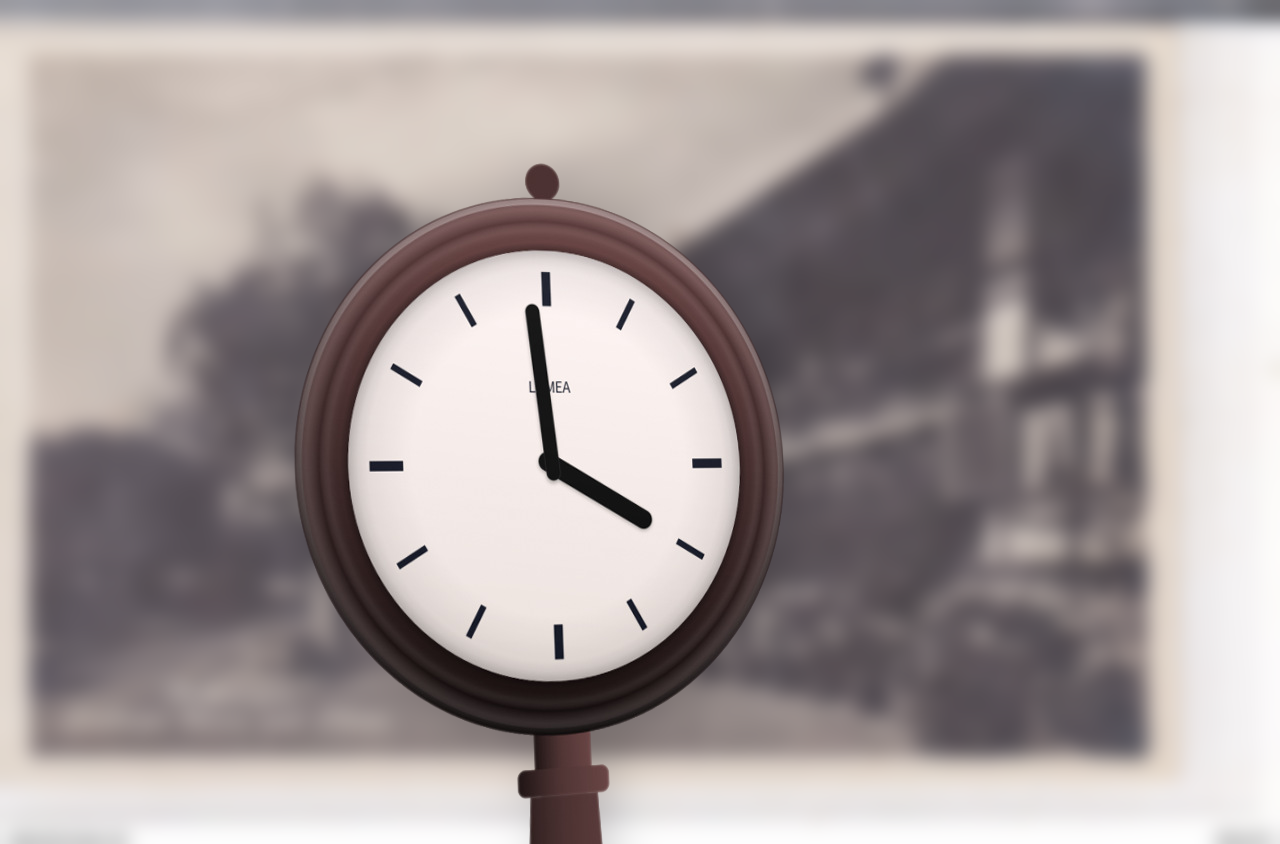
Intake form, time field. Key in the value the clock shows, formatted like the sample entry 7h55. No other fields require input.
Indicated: 3h59
